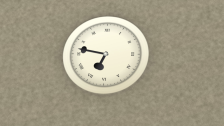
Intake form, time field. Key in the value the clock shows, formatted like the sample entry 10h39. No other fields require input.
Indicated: 6h47
